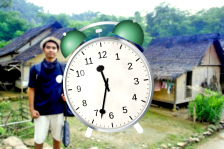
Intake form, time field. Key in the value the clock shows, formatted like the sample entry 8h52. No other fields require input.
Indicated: 11h33
